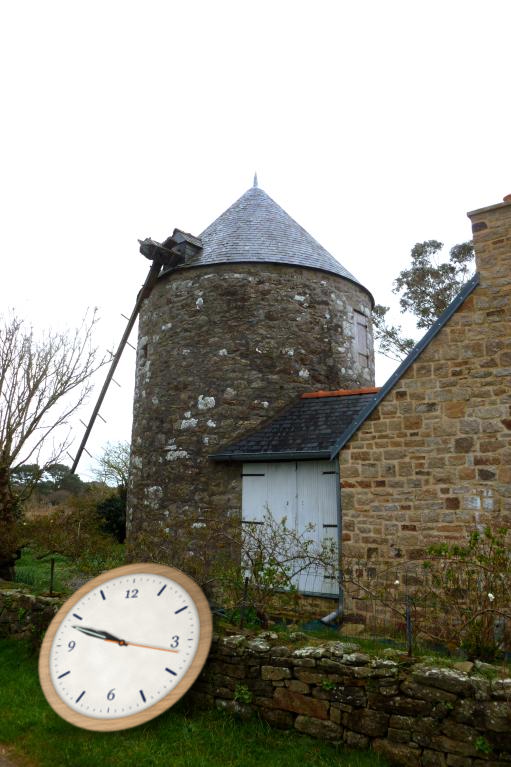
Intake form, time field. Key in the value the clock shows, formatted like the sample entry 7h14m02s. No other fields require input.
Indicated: 9h48m17s
